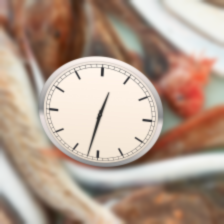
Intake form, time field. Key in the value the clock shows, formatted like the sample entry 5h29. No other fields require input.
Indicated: 12h32
